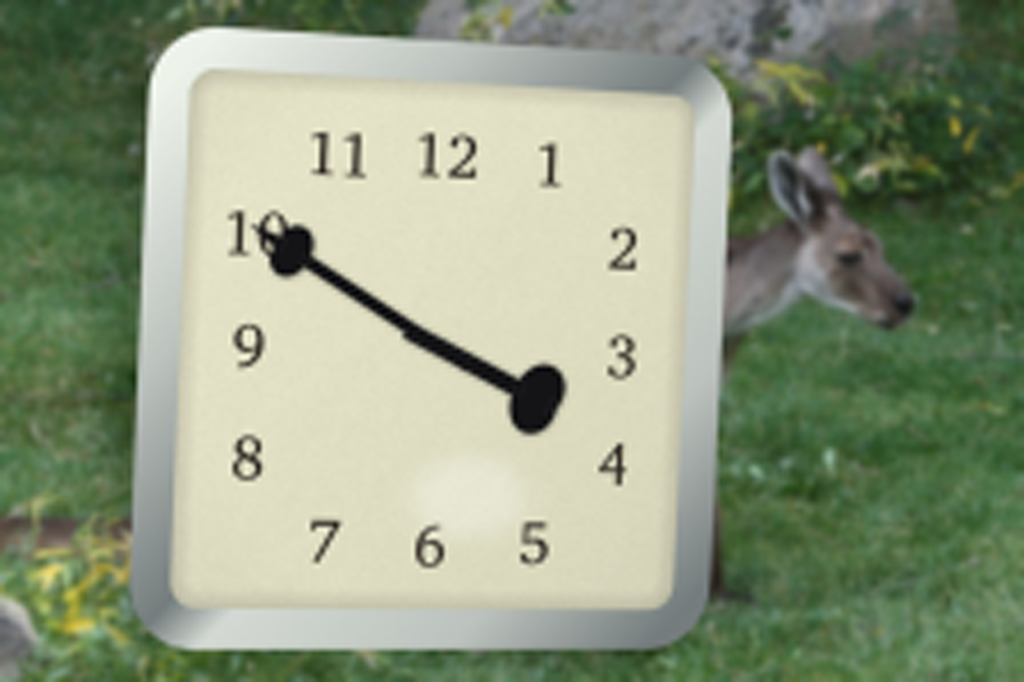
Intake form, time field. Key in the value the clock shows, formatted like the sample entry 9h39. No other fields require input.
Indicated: 3h50
